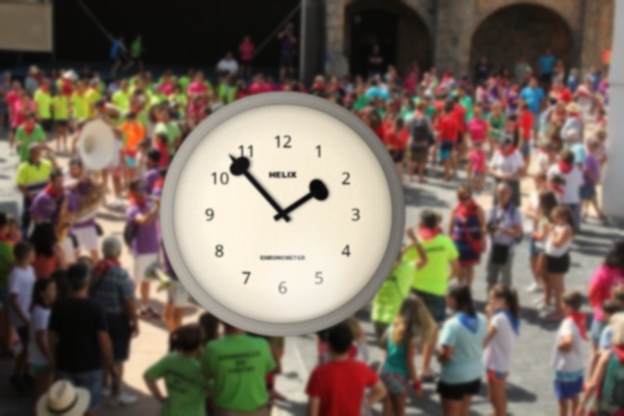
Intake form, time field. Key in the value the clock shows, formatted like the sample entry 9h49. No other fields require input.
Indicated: 1h53
